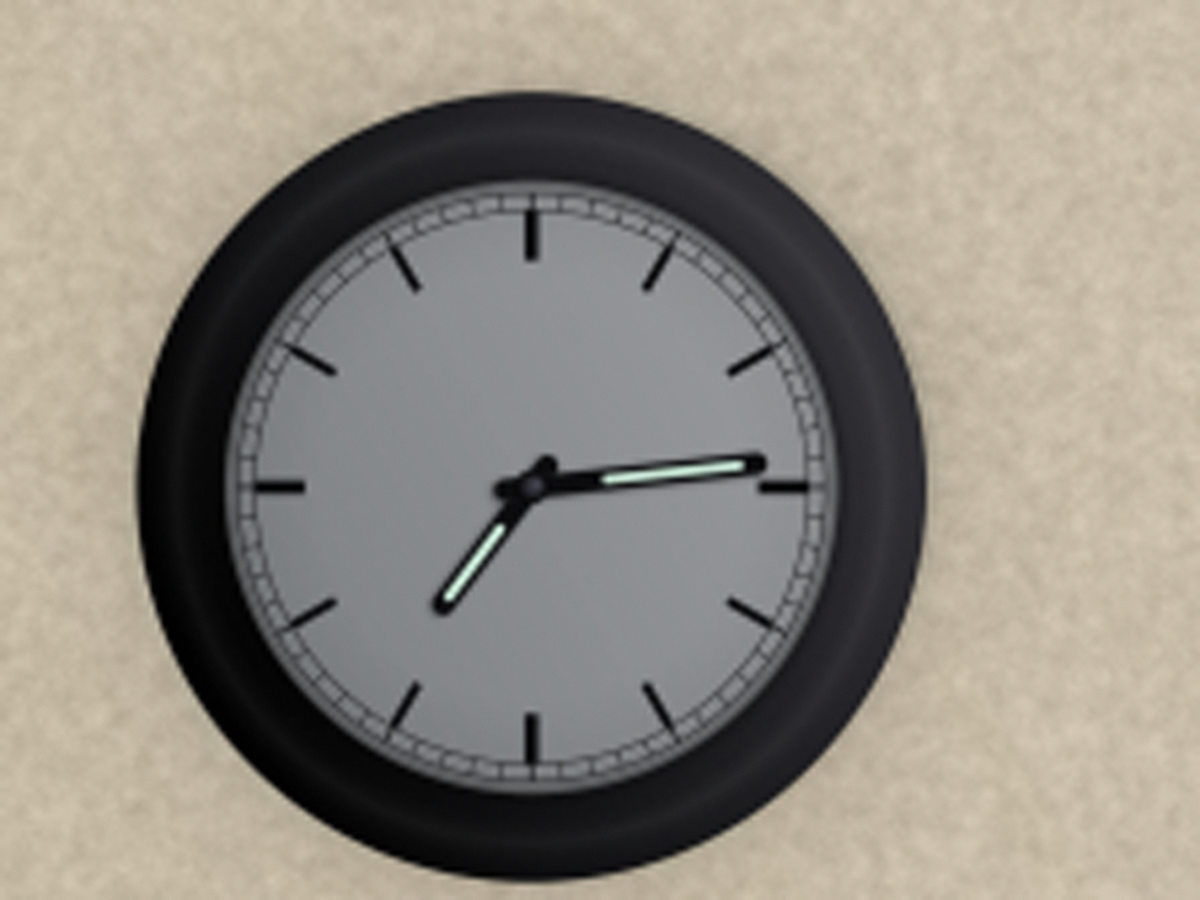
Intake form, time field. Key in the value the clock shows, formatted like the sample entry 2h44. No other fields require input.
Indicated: 7h14
